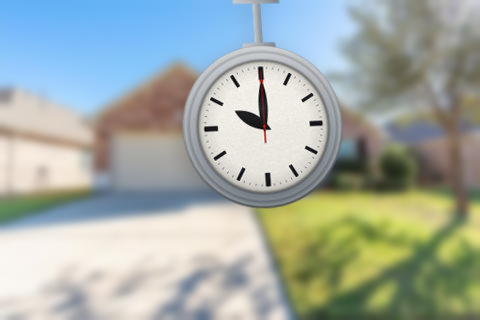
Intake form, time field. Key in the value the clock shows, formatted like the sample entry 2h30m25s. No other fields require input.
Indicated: 10h00m00s
